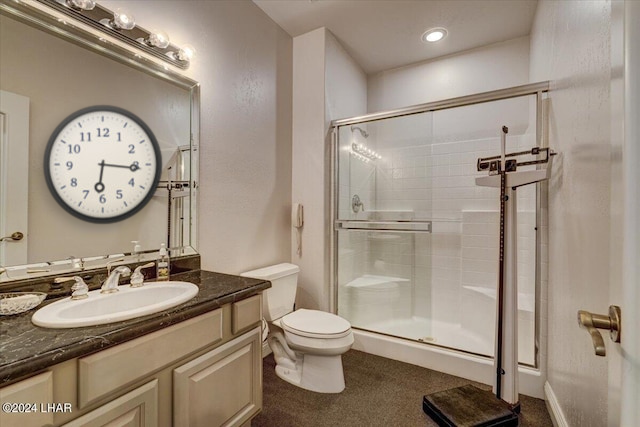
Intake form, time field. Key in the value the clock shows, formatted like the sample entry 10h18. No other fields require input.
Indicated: 6h16
